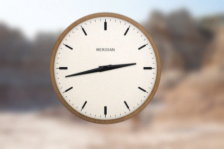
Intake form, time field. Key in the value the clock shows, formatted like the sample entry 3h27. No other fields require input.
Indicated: 2h43
